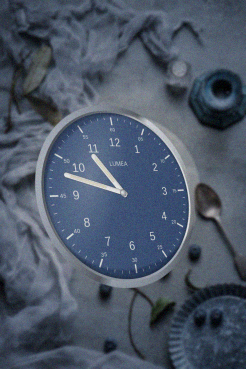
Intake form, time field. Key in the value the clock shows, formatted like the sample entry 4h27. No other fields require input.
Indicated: 10h48
